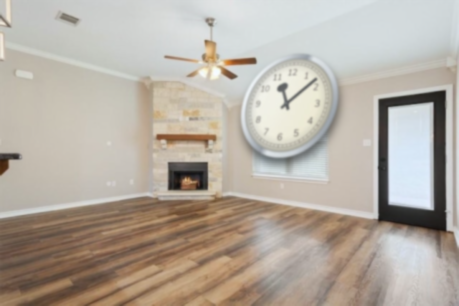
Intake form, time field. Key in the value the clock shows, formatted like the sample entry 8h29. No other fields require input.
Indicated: 11h08
